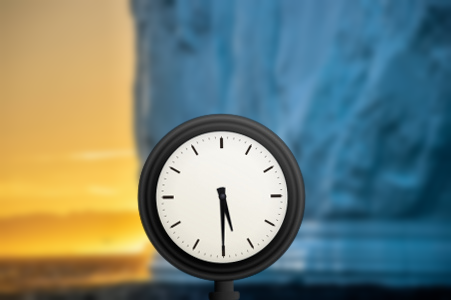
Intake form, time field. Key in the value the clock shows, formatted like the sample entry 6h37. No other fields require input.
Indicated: 5h30
